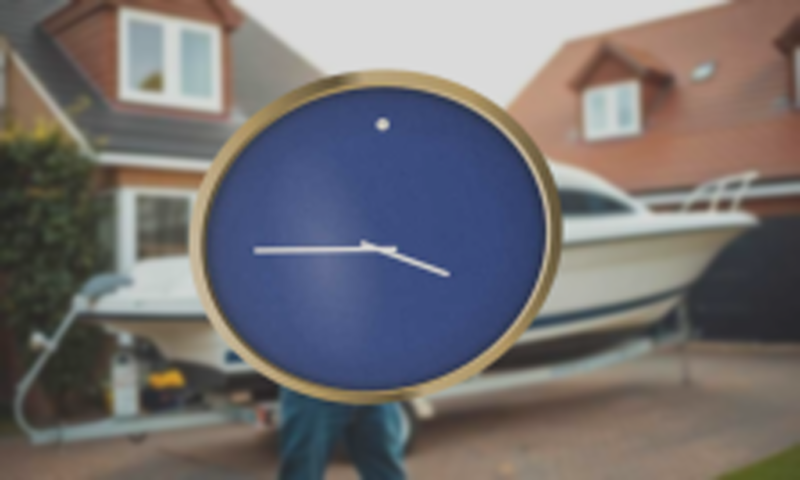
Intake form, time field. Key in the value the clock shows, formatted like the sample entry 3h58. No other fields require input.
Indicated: 3h45
